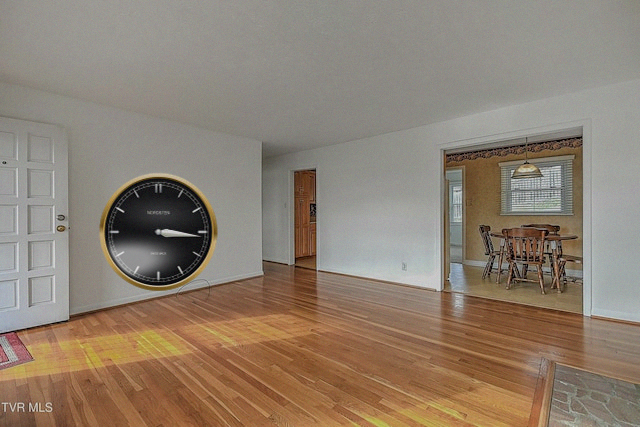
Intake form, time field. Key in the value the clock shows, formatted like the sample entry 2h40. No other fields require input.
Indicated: 3h16
